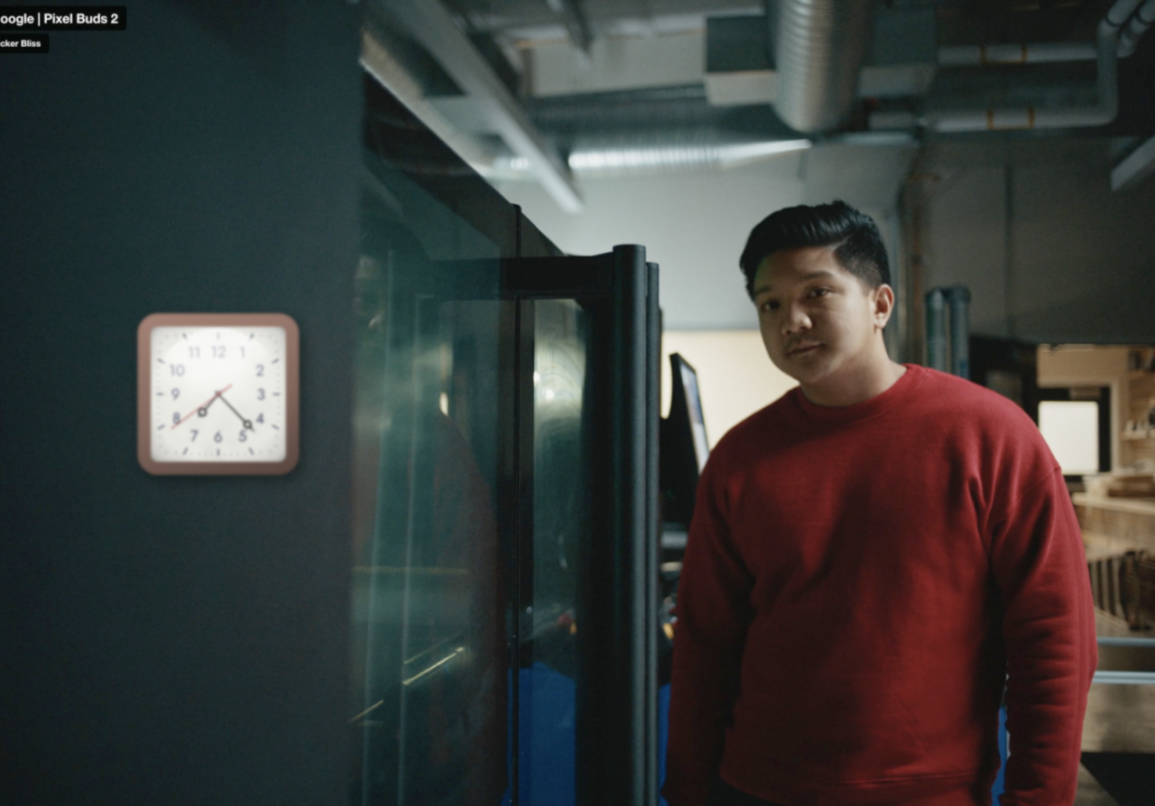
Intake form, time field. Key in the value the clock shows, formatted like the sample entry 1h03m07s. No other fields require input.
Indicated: 7h22m39s
